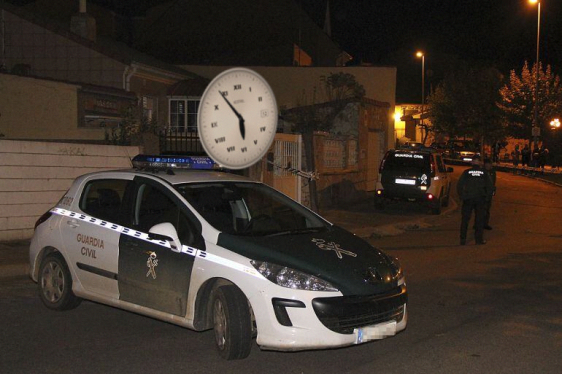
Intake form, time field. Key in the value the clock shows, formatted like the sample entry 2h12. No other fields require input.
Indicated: 5h54
